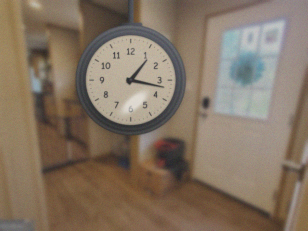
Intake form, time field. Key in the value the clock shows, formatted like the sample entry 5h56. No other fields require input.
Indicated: 1h17
